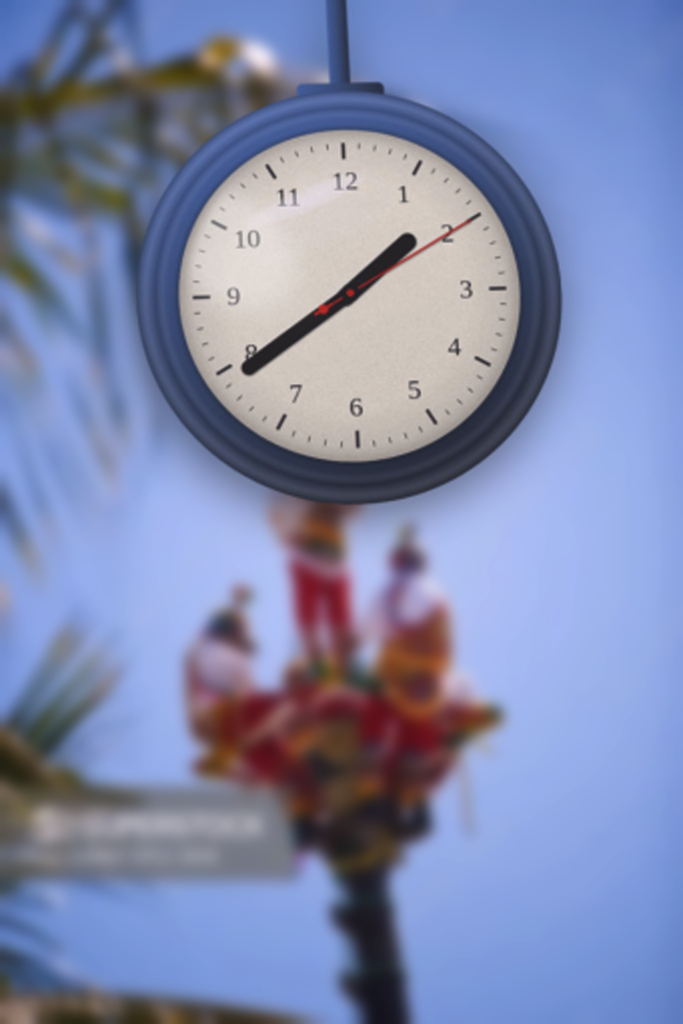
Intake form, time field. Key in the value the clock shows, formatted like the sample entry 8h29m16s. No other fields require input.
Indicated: 1h39m10s
